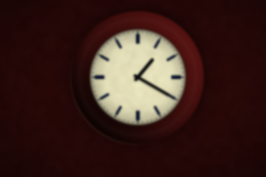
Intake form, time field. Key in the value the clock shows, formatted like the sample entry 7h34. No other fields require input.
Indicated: 1h20
